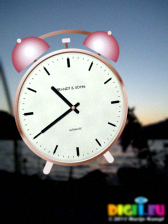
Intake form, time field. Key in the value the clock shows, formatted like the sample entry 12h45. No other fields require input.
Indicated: 10h40
